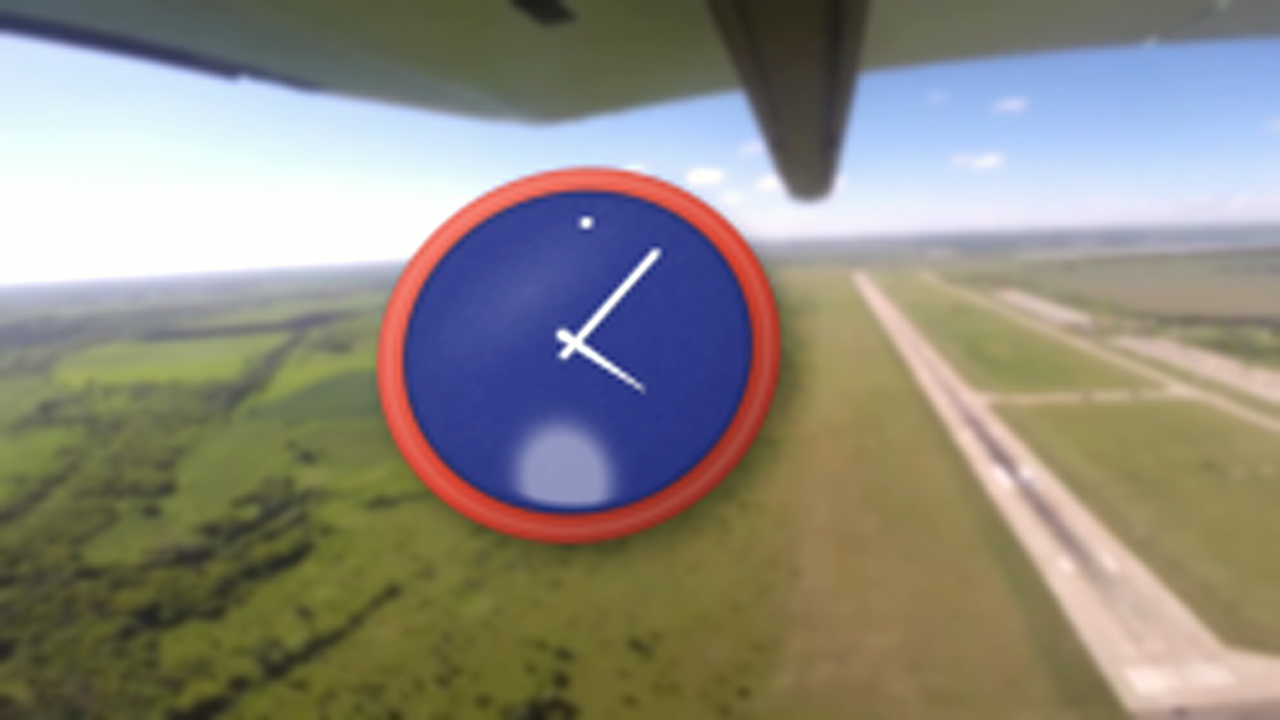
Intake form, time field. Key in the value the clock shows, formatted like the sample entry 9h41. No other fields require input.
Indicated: 4h06
